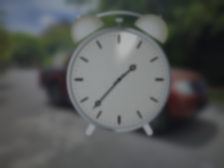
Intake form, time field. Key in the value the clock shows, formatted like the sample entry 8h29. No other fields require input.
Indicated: 1h37
